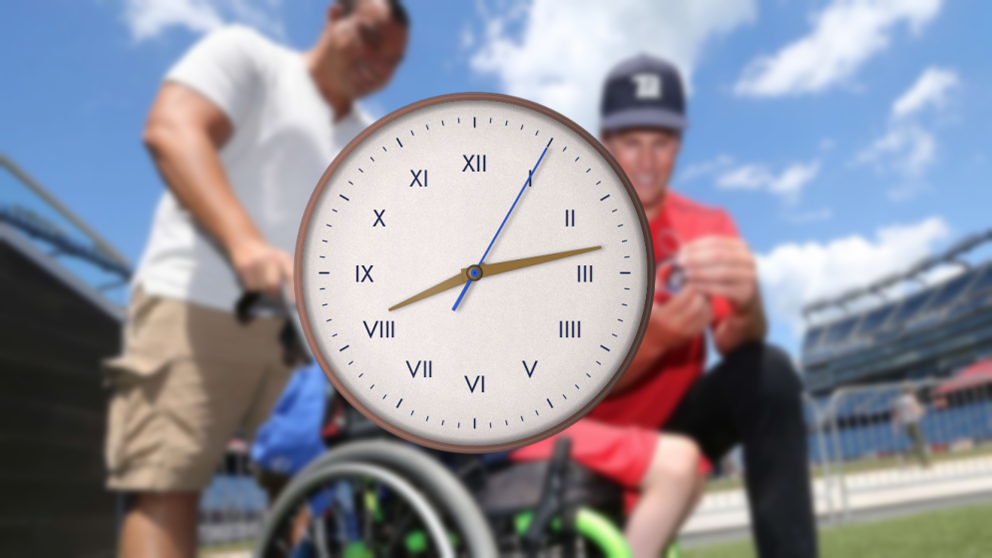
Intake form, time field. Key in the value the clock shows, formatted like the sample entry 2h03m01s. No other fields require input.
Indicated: 8h13m05s
